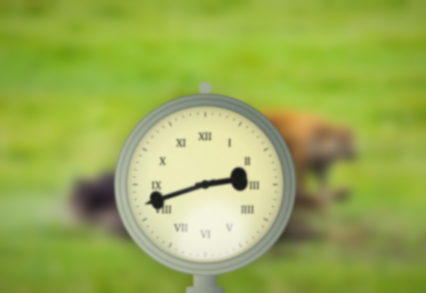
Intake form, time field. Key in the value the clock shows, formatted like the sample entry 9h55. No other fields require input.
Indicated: 2h42
